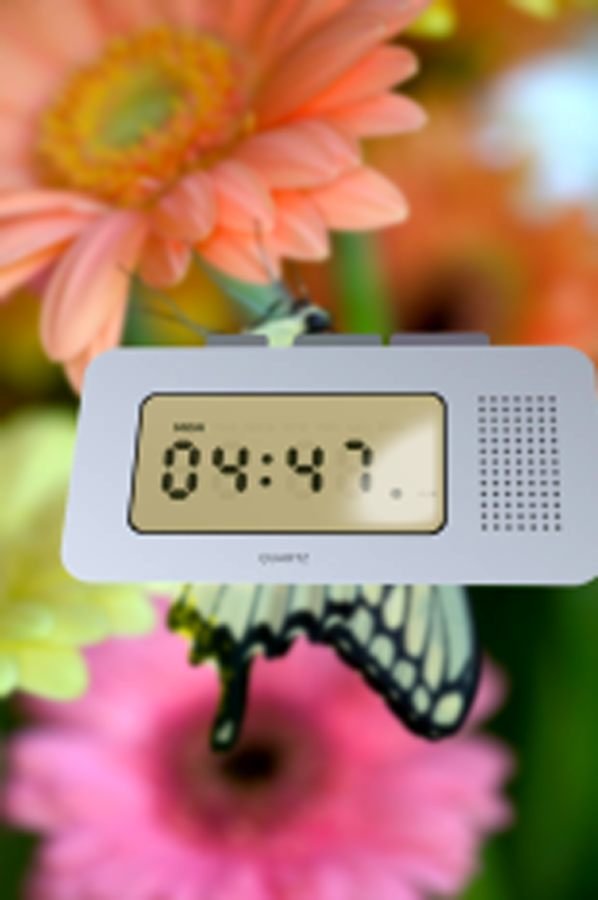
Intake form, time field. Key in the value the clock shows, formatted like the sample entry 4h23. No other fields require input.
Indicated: 4h47
